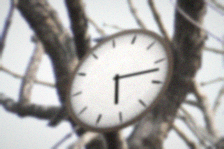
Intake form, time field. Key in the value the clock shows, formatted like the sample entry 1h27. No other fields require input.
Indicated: 5h12
